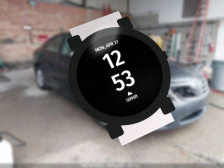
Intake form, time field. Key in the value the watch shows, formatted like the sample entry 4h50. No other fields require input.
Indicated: 12h53
